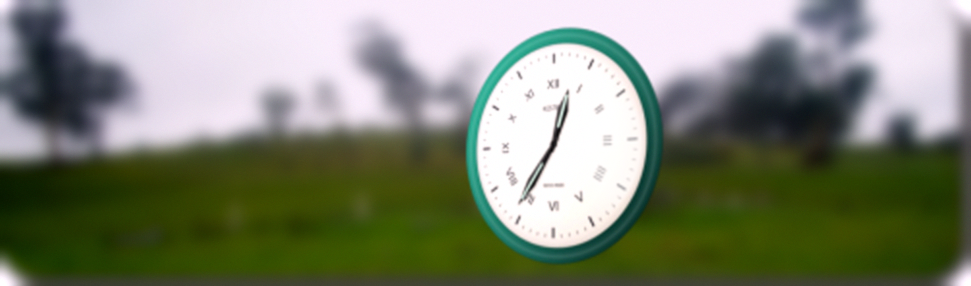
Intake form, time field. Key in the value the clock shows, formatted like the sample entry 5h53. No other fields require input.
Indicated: 12h36
